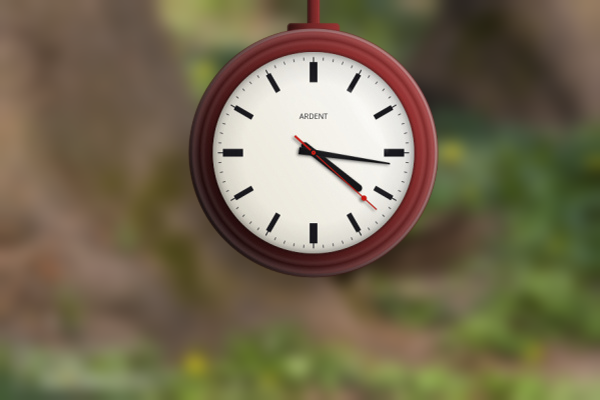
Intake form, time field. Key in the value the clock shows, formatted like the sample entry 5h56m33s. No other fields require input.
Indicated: 4h16m22s
